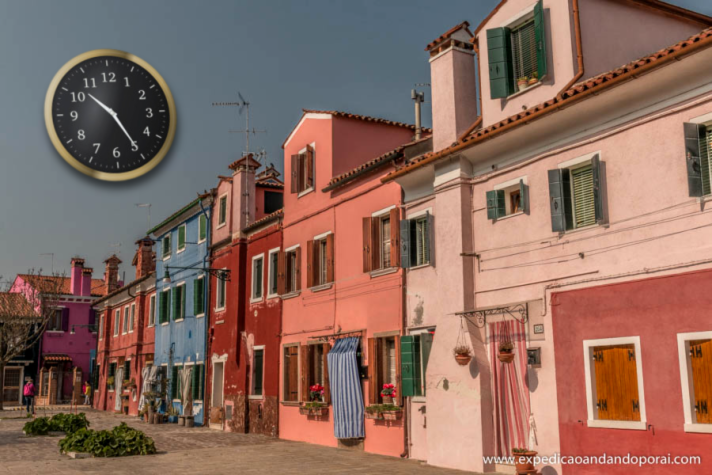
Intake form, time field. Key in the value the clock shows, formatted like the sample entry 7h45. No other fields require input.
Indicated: 10h25
